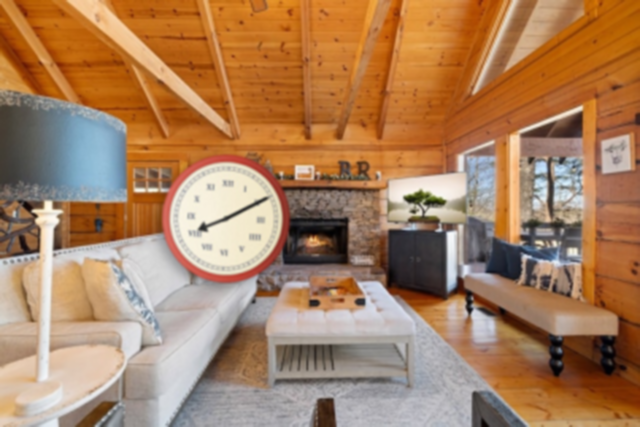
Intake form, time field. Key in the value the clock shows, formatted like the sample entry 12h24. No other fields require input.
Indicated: 8h10
